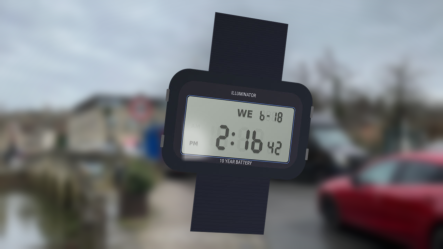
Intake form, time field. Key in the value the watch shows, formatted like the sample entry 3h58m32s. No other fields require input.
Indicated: 2h16m42s
